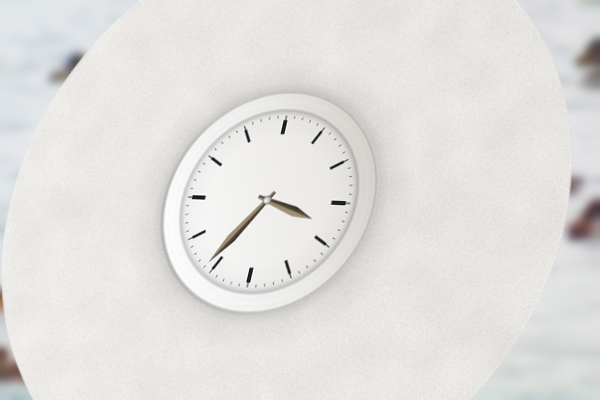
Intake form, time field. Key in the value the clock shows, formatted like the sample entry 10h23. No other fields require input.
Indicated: 3h36
